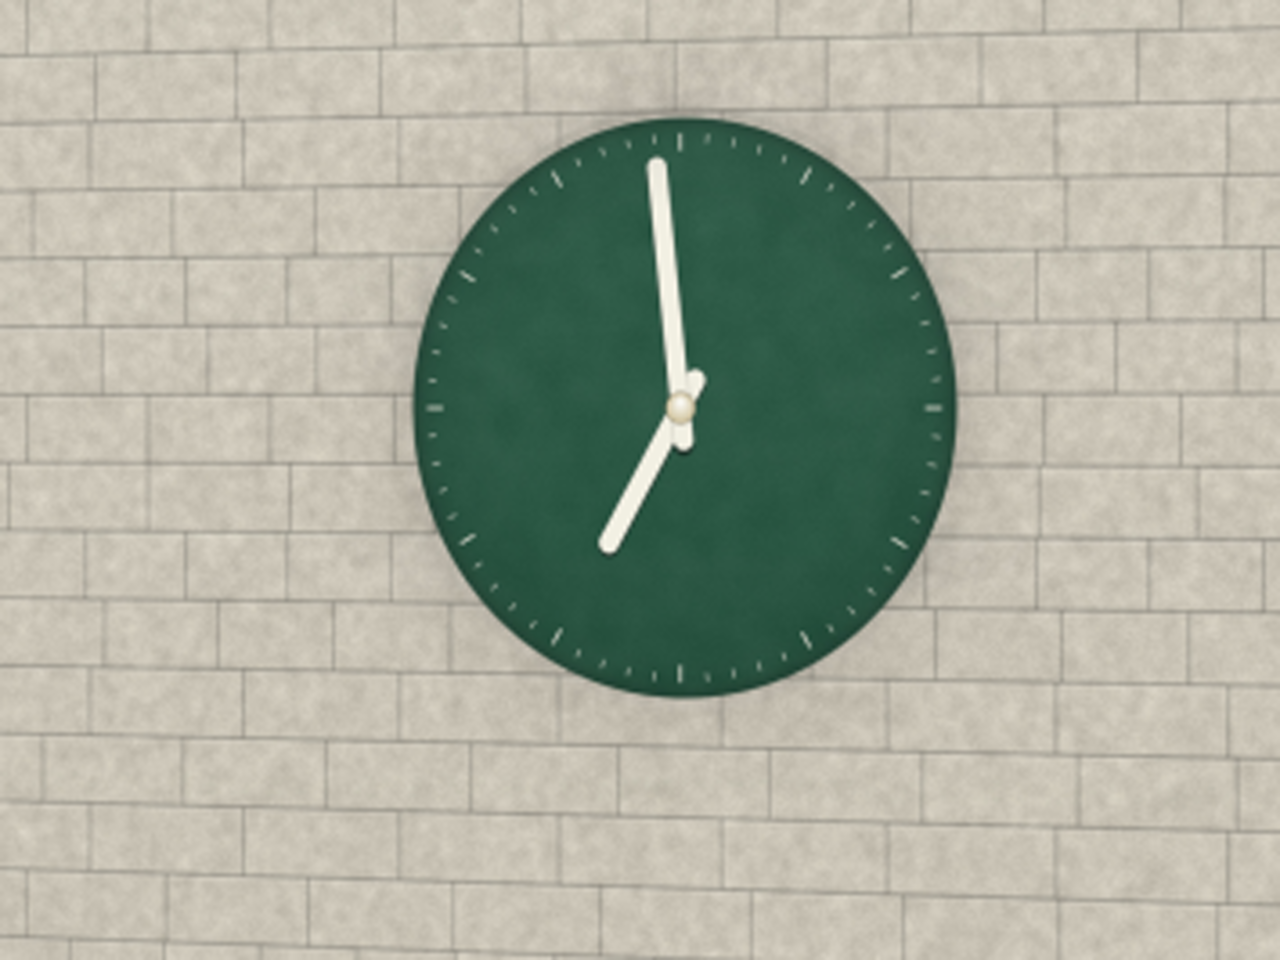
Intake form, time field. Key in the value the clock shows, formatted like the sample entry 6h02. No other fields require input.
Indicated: 6h59
